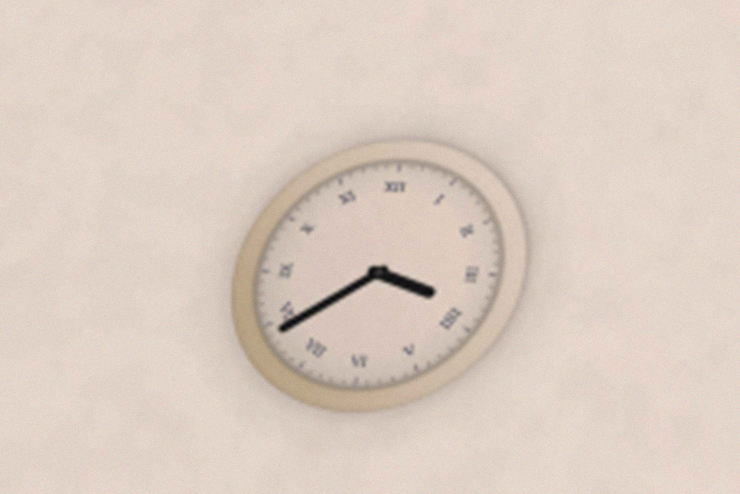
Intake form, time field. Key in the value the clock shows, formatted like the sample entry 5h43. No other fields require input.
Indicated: 3h39
